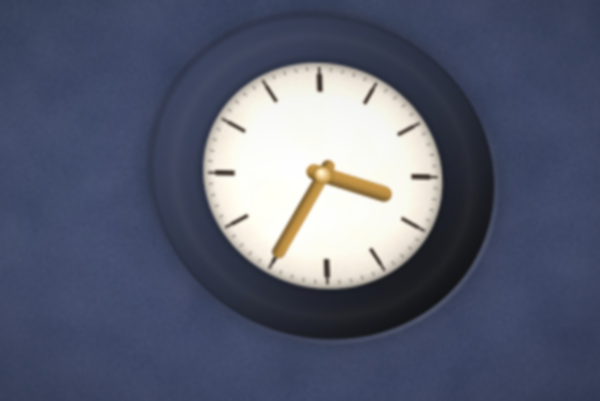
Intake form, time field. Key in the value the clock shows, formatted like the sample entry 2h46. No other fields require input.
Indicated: 3h35
